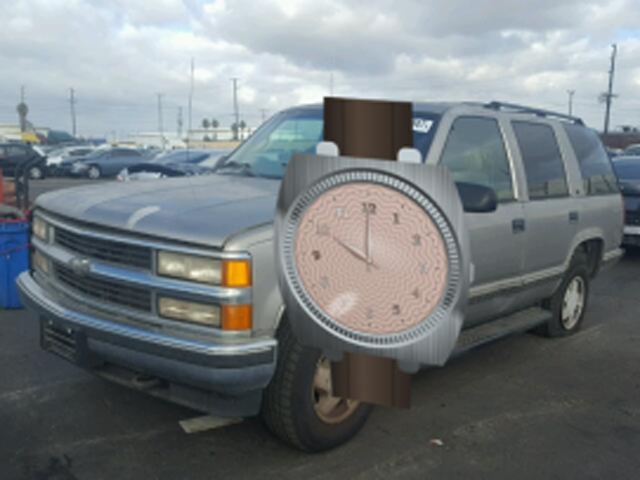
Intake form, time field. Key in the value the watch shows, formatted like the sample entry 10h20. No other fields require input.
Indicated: 10h00
